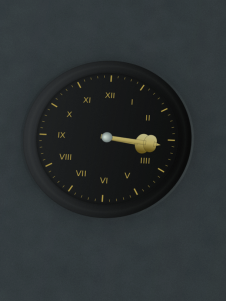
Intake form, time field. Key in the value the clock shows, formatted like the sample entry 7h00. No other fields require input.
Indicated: 3h16
